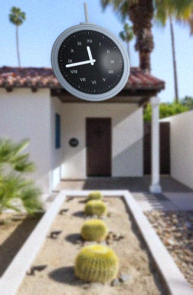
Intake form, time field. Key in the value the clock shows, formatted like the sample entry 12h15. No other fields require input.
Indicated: 11h43
